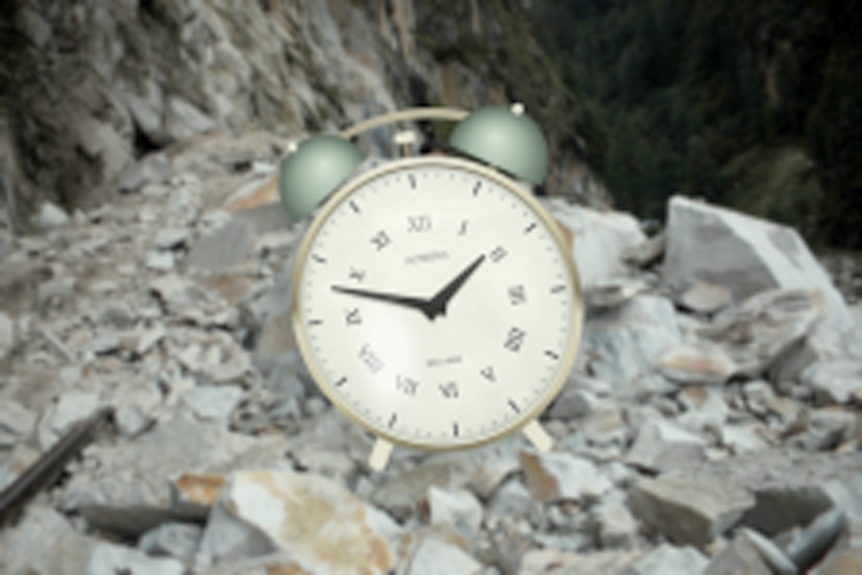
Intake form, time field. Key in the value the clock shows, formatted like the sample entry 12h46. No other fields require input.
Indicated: 1h48
